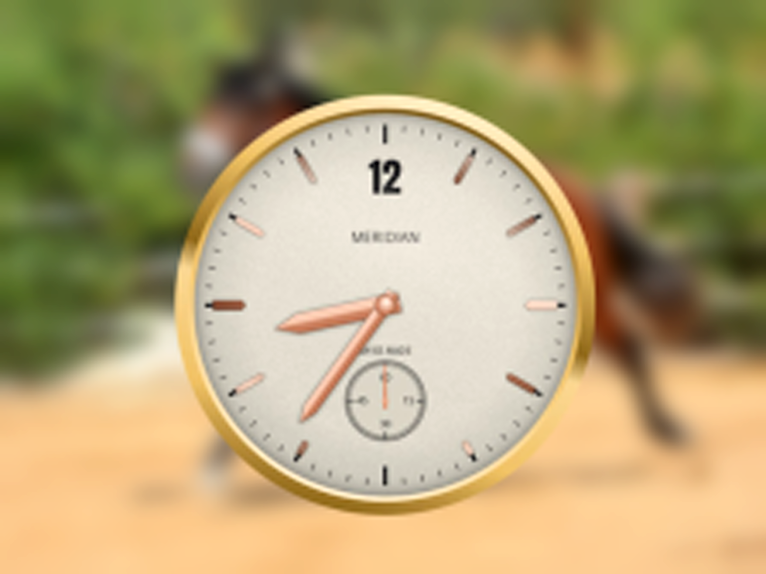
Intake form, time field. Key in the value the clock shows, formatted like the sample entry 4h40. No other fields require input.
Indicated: 8h36
